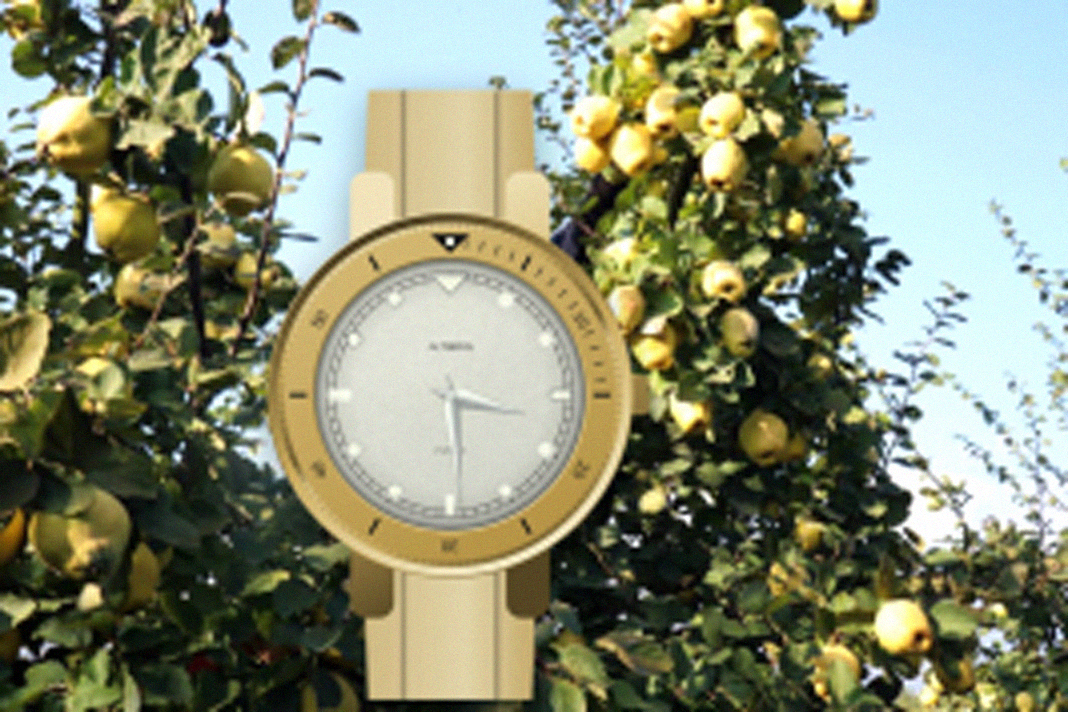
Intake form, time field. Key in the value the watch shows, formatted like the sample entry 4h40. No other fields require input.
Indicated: 3h29
